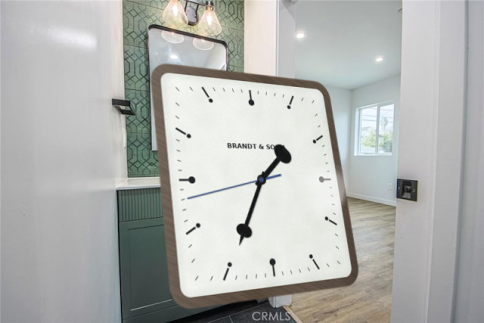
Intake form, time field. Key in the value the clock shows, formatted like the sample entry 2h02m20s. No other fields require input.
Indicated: 1h34m43s
